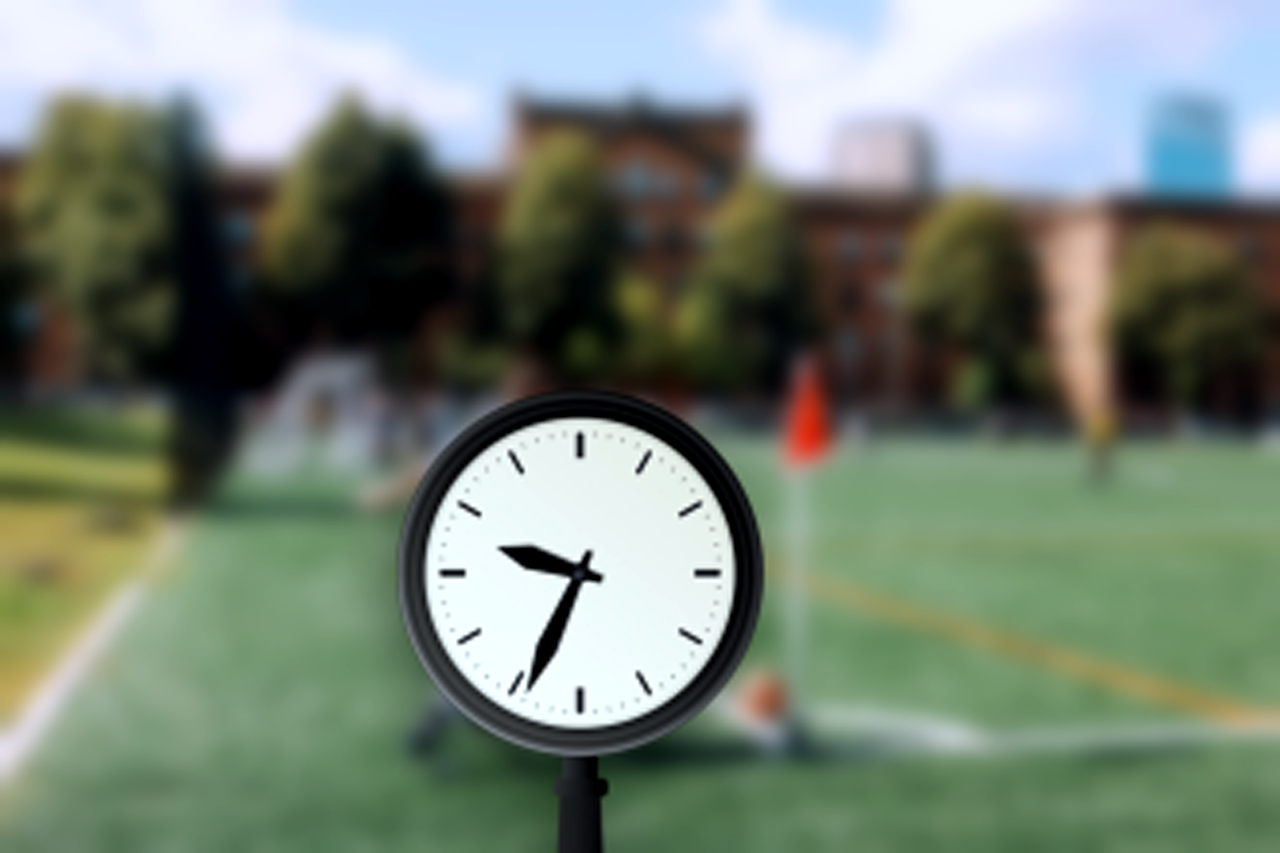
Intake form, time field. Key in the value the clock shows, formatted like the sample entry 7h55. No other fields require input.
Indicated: 9h34
